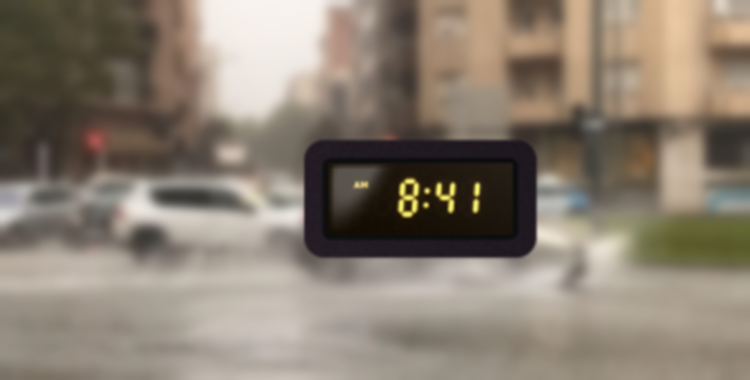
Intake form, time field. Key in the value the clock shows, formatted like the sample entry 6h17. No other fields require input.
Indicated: 8h41
